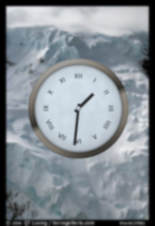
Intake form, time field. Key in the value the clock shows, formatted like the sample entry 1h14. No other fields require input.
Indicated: 1h31
